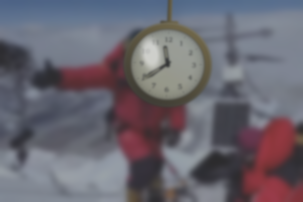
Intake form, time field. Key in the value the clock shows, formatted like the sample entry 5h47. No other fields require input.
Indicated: 11h39
